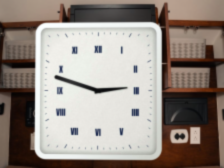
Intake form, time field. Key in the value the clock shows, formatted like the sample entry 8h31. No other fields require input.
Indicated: 2h48
